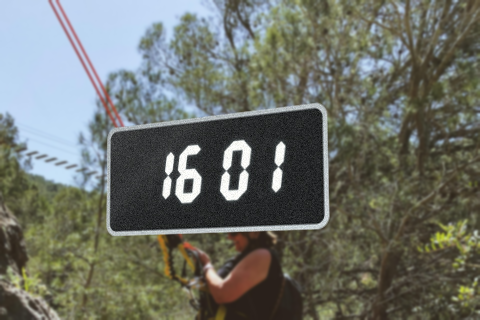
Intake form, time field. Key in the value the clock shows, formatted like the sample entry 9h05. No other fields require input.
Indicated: 16h01
